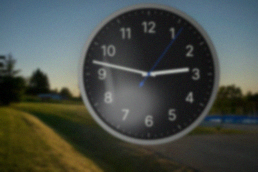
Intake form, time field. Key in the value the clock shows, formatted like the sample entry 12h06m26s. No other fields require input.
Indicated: 2h47m06s
